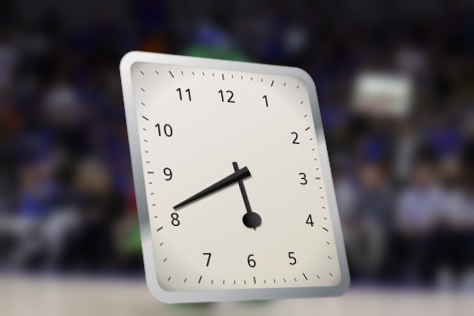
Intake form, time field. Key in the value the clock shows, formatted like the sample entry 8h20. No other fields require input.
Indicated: 5h41
